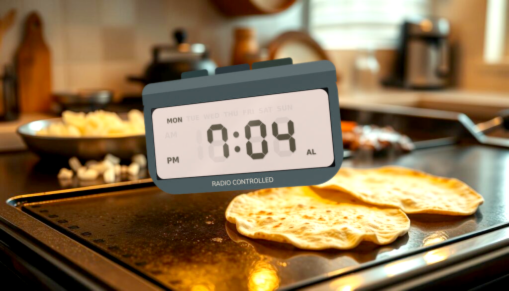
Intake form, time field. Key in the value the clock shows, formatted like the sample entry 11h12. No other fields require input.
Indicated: 7h04
